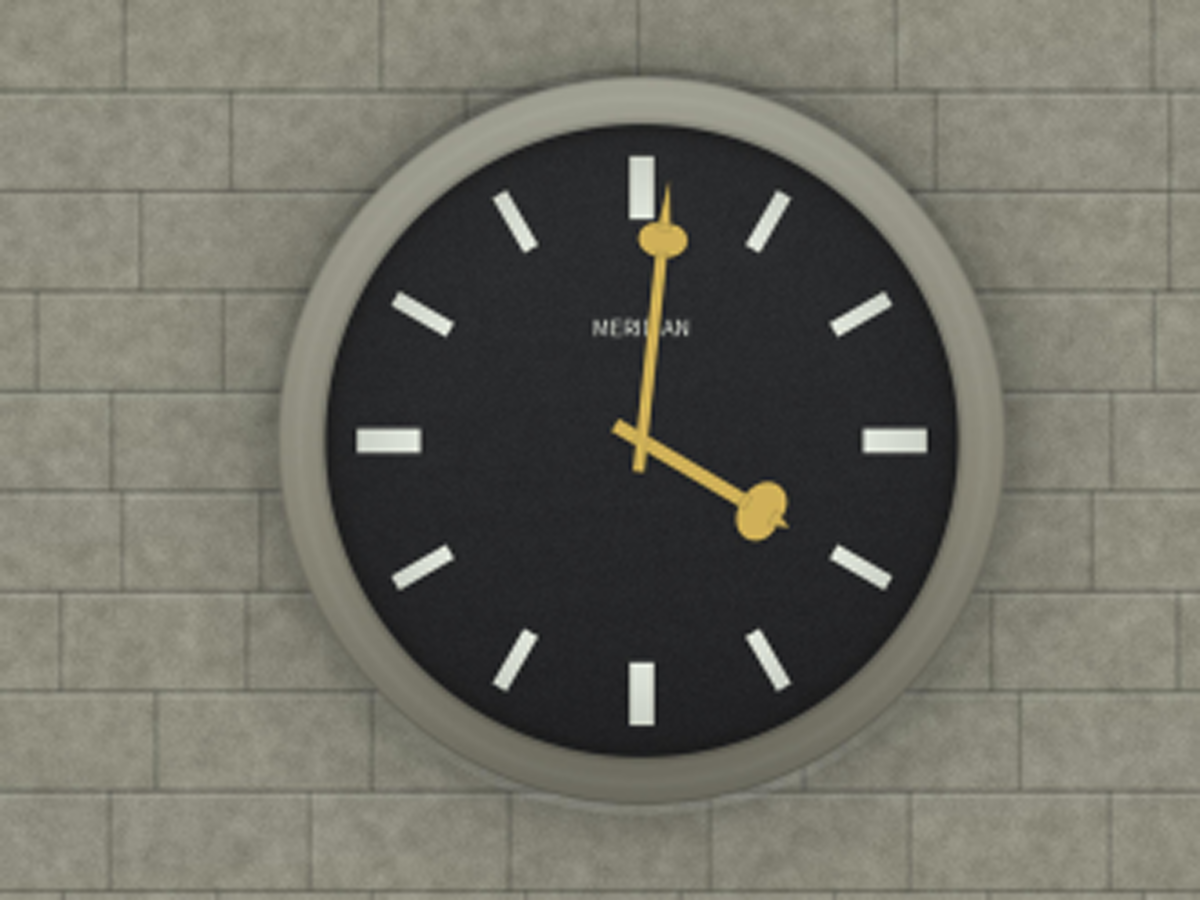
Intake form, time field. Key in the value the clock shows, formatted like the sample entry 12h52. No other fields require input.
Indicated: 4h01
